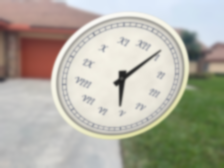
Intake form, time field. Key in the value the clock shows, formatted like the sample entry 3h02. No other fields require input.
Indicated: 5h04
